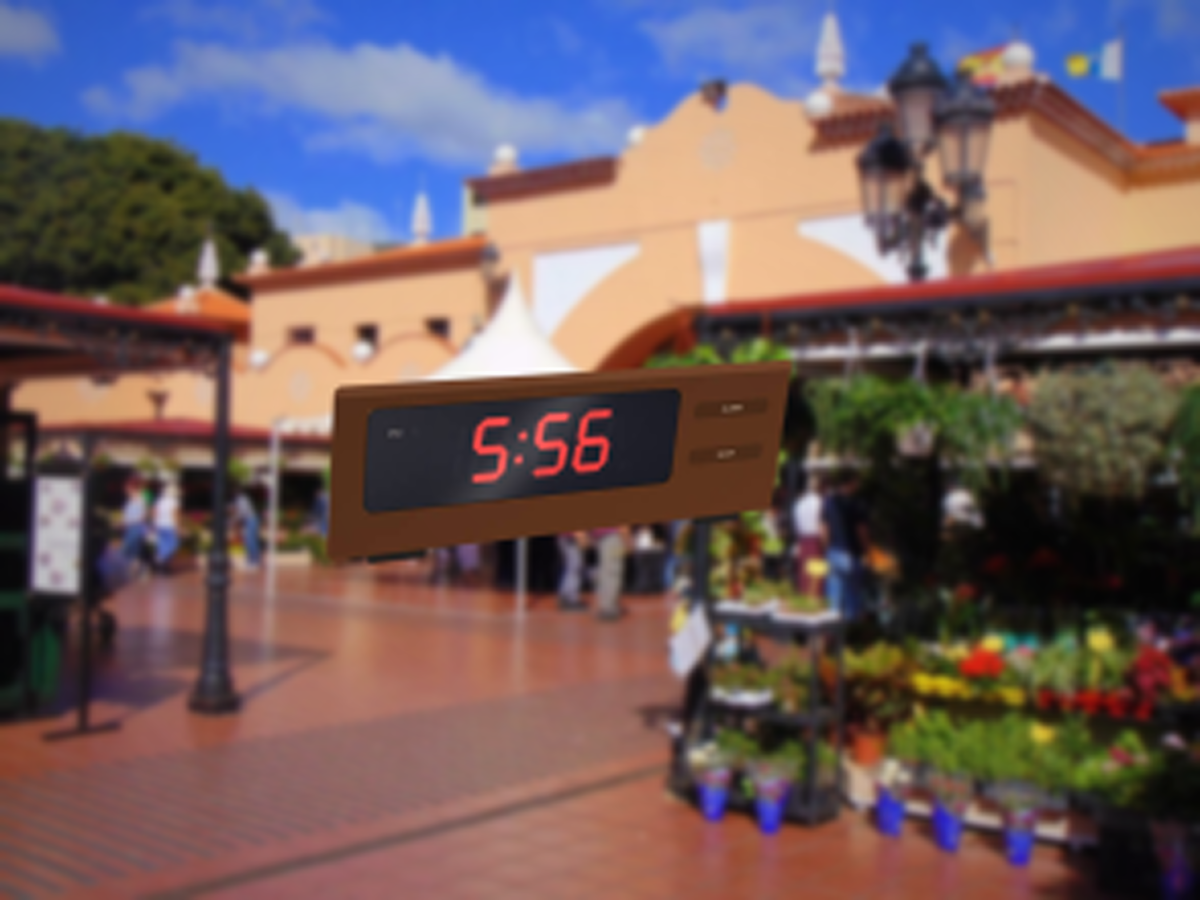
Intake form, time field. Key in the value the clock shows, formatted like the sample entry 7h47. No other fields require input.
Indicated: 5h56
